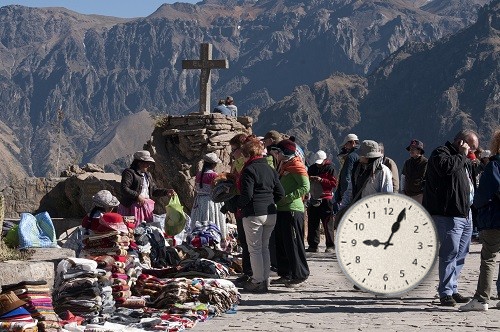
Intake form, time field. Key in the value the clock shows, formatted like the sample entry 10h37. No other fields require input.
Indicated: 9h04
